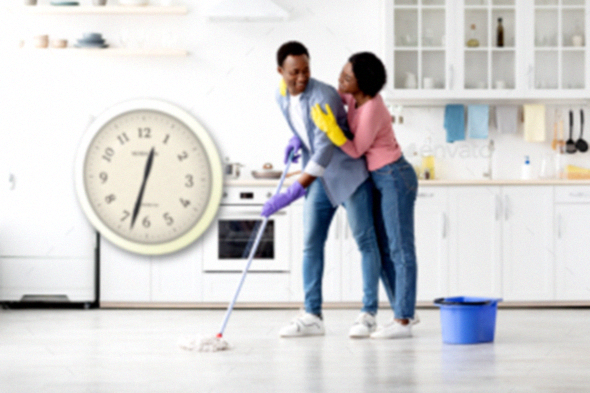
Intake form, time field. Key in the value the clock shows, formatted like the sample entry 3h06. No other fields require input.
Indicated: 12h33
